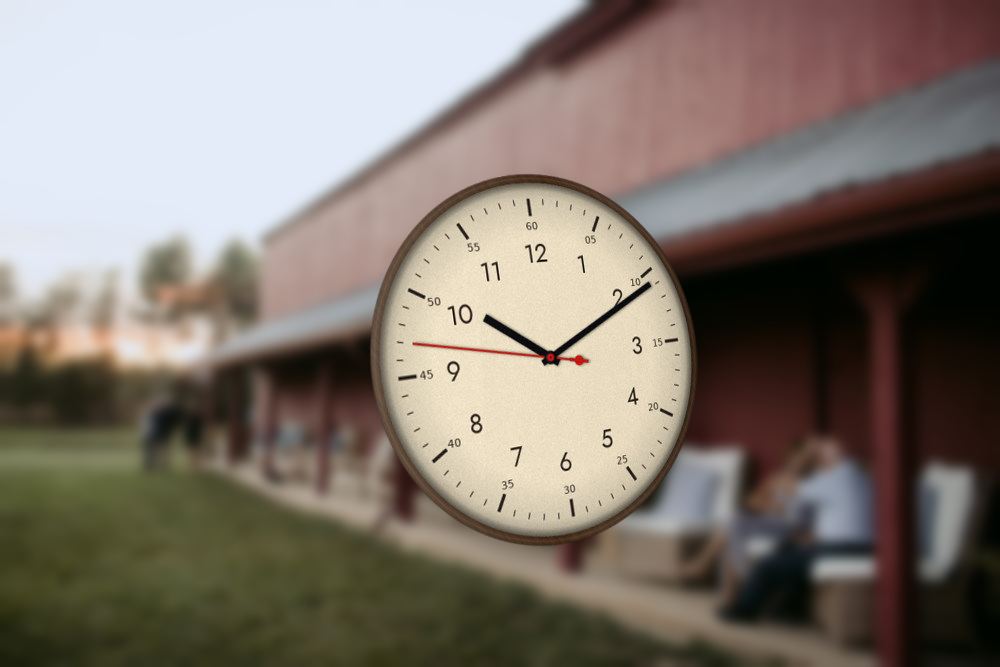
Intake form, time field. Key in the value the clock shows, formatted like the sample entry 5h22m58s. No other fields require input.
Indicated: 10h10m47s
